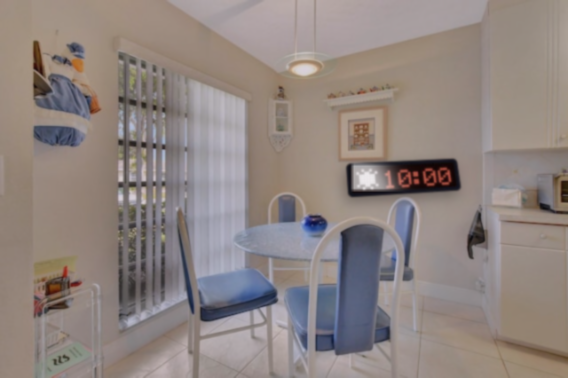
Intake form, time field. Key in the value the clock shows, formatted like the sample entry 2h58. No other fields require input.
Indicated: 10h00
